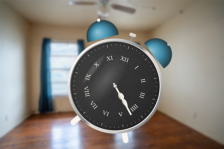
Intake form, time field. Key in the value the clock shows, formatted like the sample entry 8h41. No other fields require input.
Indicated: 4h22
